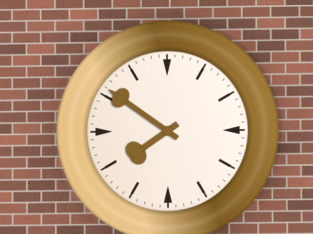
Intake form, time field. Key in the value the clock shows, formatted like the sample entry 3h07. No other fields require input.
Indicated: 7h51
